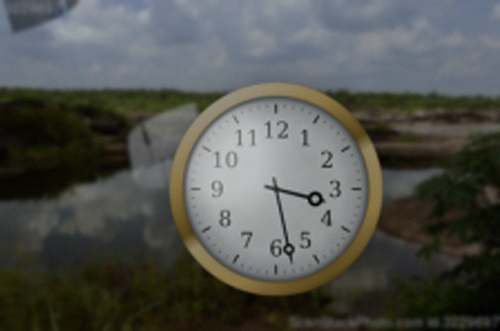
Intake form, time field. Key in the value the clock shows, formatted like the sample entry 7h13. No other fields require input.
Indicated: 3h28
